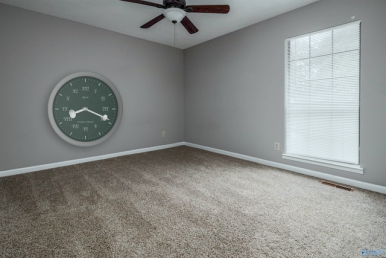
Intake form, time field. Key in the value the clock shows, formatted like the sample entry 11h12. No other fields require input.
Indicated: 8h19
